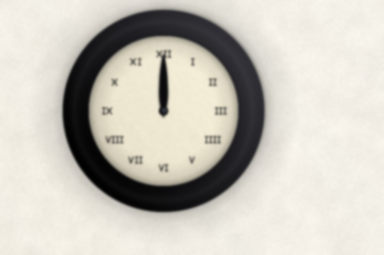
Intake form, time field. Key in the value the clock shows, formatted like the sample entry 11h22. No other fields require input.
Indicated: 12h00
